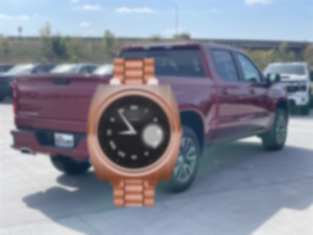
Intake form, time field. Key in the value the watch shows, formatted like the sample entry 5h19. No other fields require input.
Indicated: 8h54
